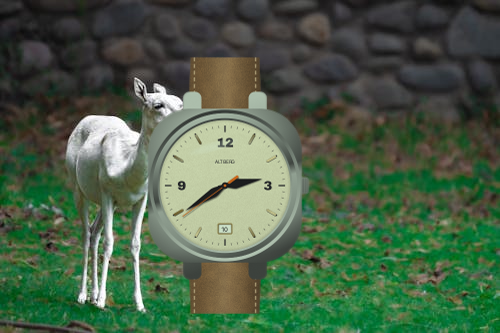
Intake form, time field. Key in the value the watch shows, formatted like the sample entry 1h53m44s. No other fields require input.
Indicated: 2h39m39s
